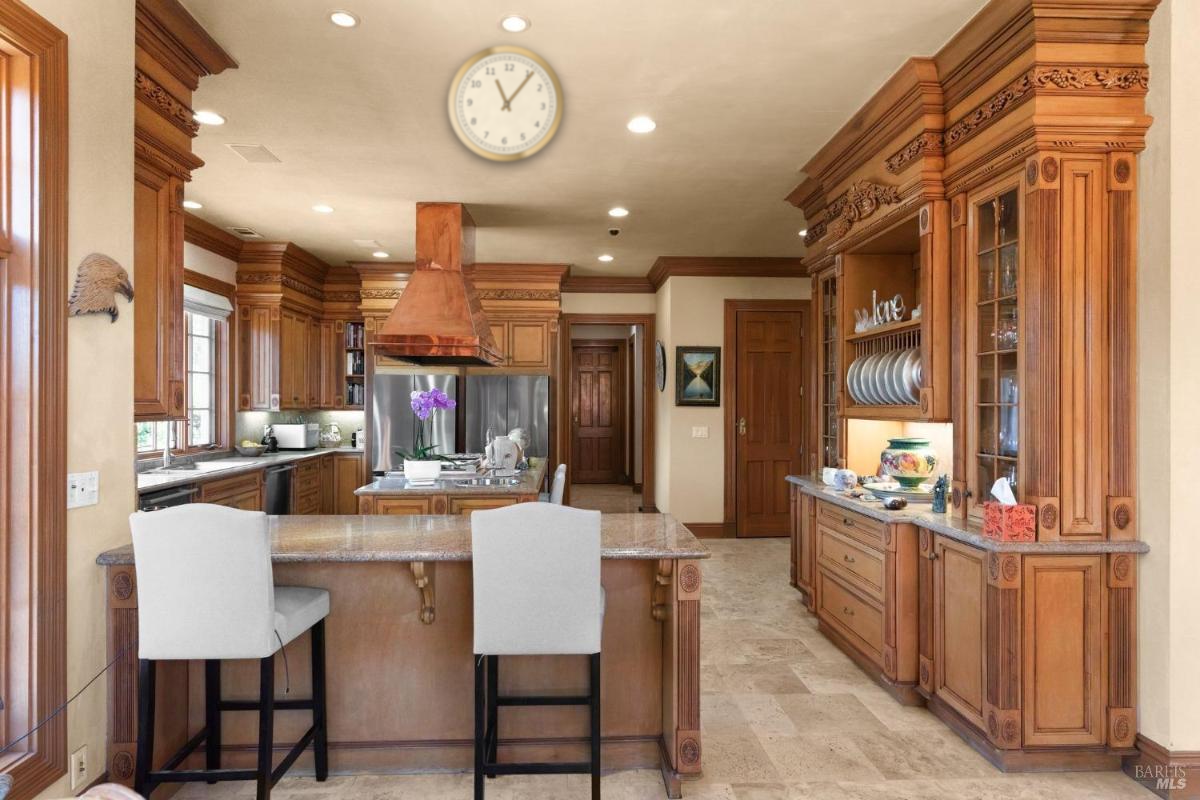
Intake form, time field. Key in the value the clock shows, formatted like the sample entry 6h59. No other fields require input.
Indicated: 11h06
